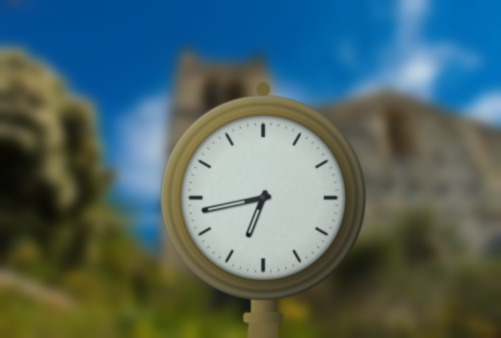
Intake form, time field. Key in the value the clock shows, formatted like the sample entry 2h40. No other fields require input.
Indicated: 6h43
